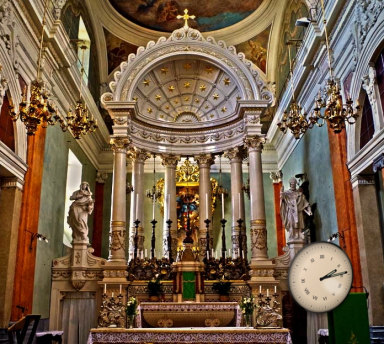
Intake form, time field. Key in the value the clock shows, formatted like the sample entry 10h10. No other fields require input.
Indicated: 2h14
